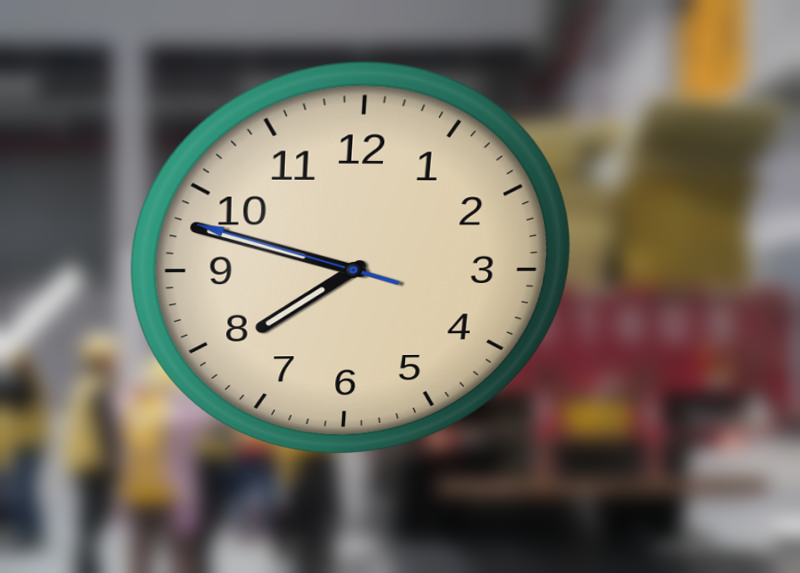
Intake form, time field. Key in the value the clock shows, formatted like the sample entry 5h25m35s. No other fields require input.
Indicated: 7h47m48s
